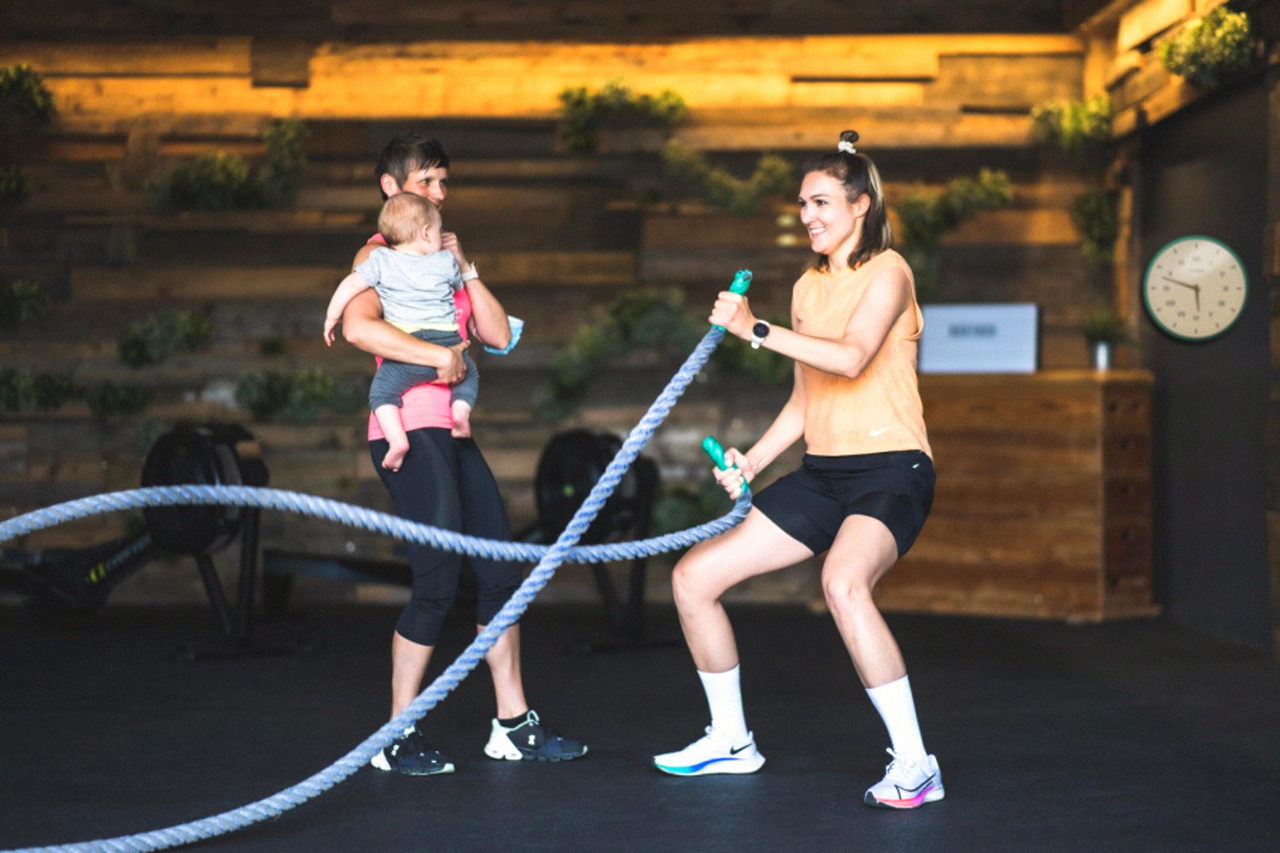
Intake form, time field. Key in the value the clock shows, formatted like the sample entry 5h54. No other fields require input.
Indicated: 5h48
